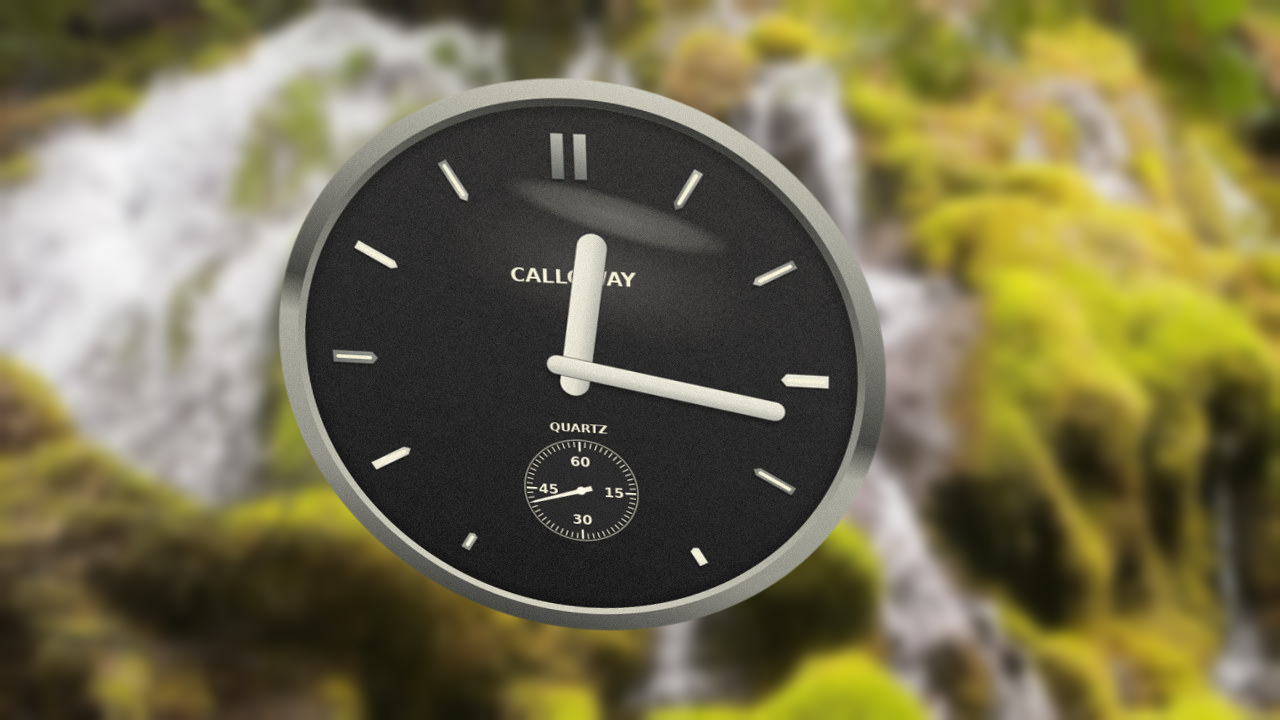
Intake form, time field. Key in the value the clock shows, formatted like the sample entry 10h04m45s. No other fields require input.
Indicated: 12h16m42s
